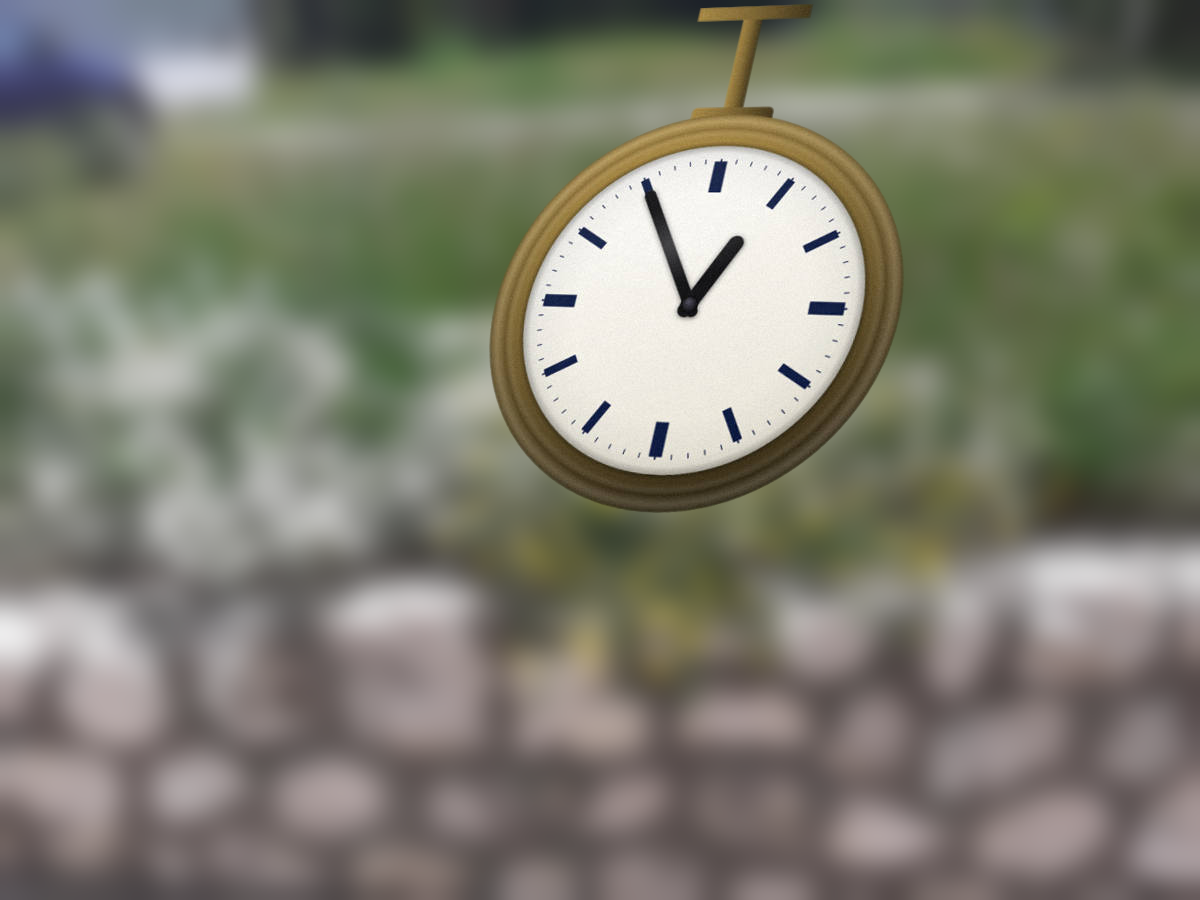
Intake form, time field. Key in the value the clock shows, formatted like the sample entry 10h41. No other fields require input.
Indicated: 12h55
